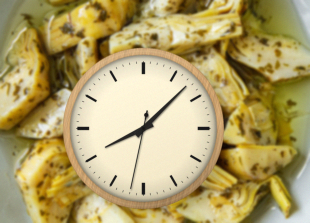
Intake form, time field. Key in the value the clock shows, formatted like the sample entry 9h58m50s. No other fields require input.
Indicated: 8h07m32s
